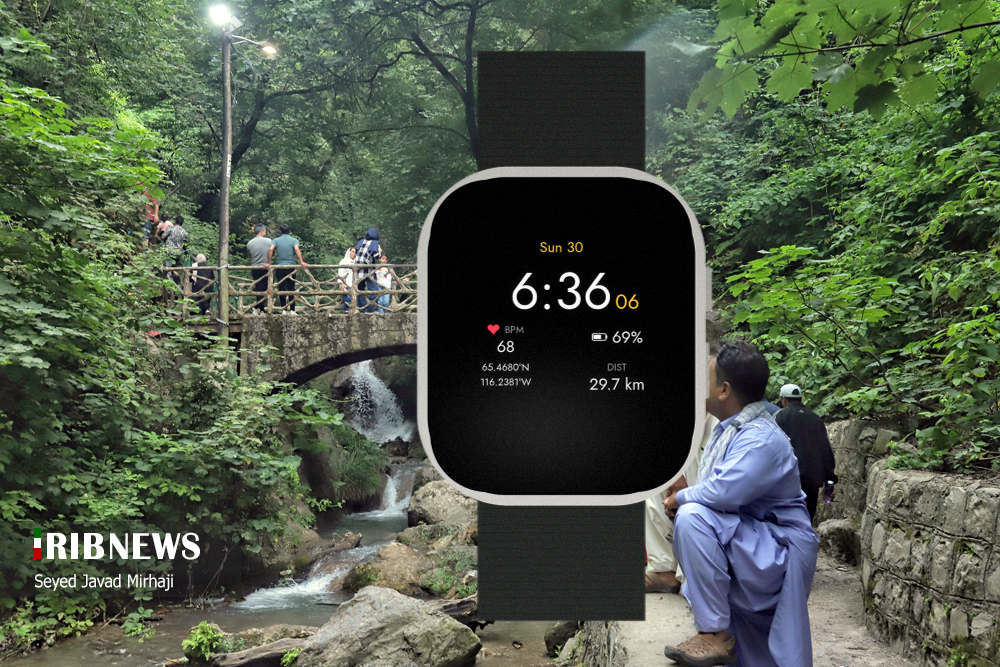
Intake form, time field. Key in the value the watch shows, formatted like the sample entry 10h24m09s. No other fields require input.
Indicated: 6h36m06s
